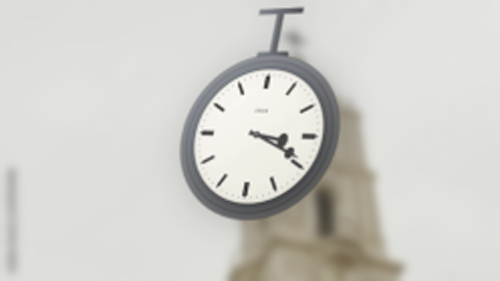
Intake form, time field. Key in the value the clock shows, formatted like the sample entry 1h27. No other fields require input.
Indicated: 3h19
